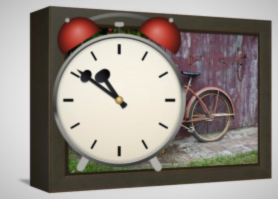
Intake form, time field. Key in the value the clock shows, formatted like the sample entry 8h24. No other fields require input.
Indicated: 10h51
